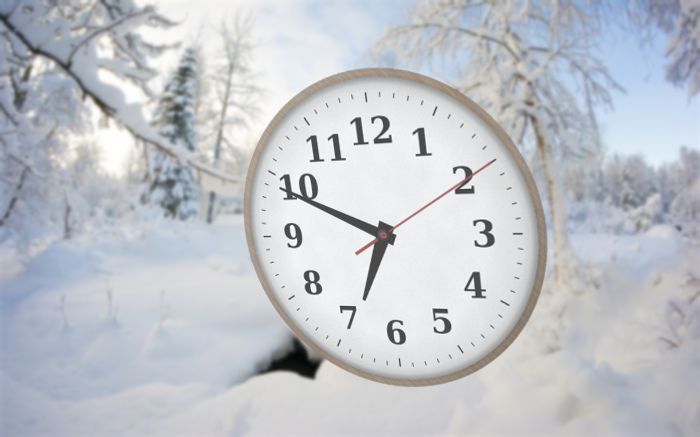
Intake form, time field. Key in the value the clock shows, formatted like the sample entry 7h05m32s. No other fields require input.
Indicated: 6h49m10s
